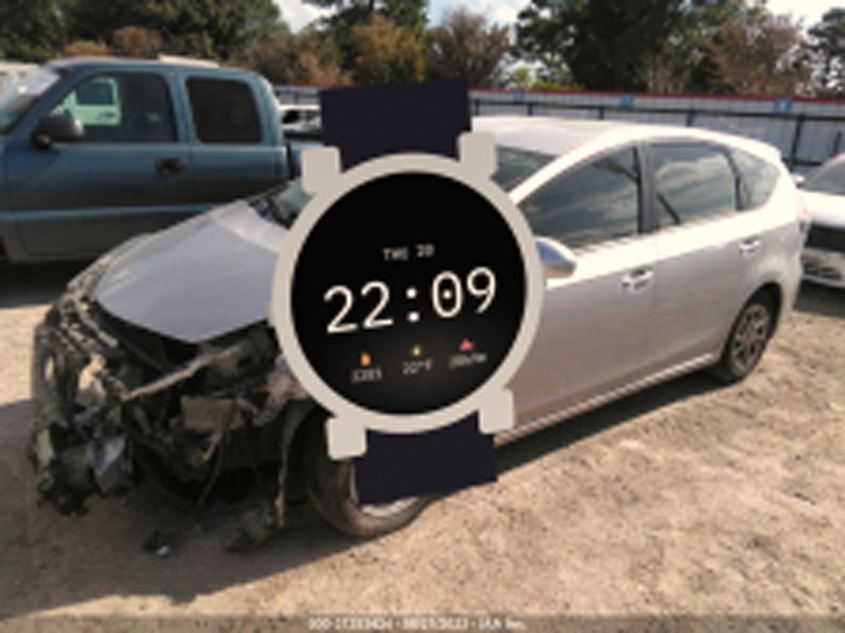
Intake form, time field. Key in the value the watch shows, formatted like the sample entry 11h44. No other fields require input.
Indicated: 22h09
